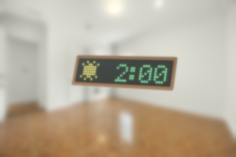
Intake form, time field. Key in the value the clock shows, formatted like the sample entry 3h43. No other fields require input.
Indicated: 2h00
